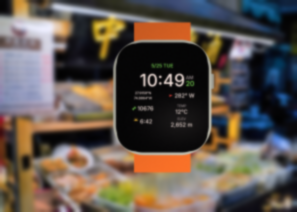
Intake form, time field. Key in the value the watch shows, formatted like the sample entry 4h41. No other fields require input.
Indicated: 10h49
